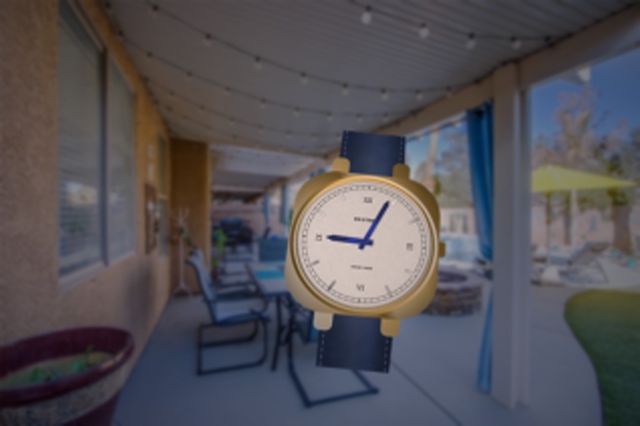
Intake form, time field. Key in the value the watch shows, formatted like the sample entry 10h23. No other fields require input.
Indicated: 9h04
